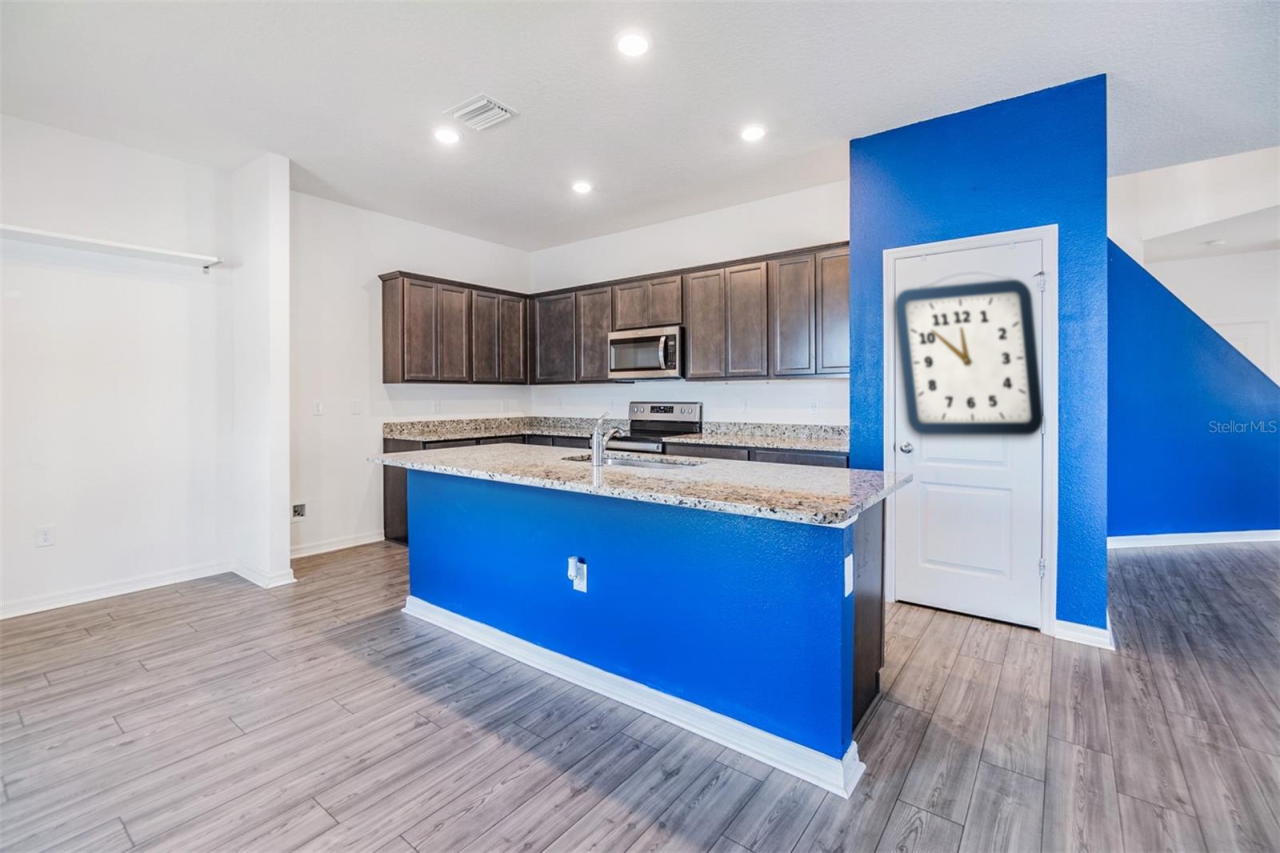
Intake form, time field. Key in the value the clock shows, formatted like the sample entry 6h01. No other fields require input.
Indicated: 11h52
